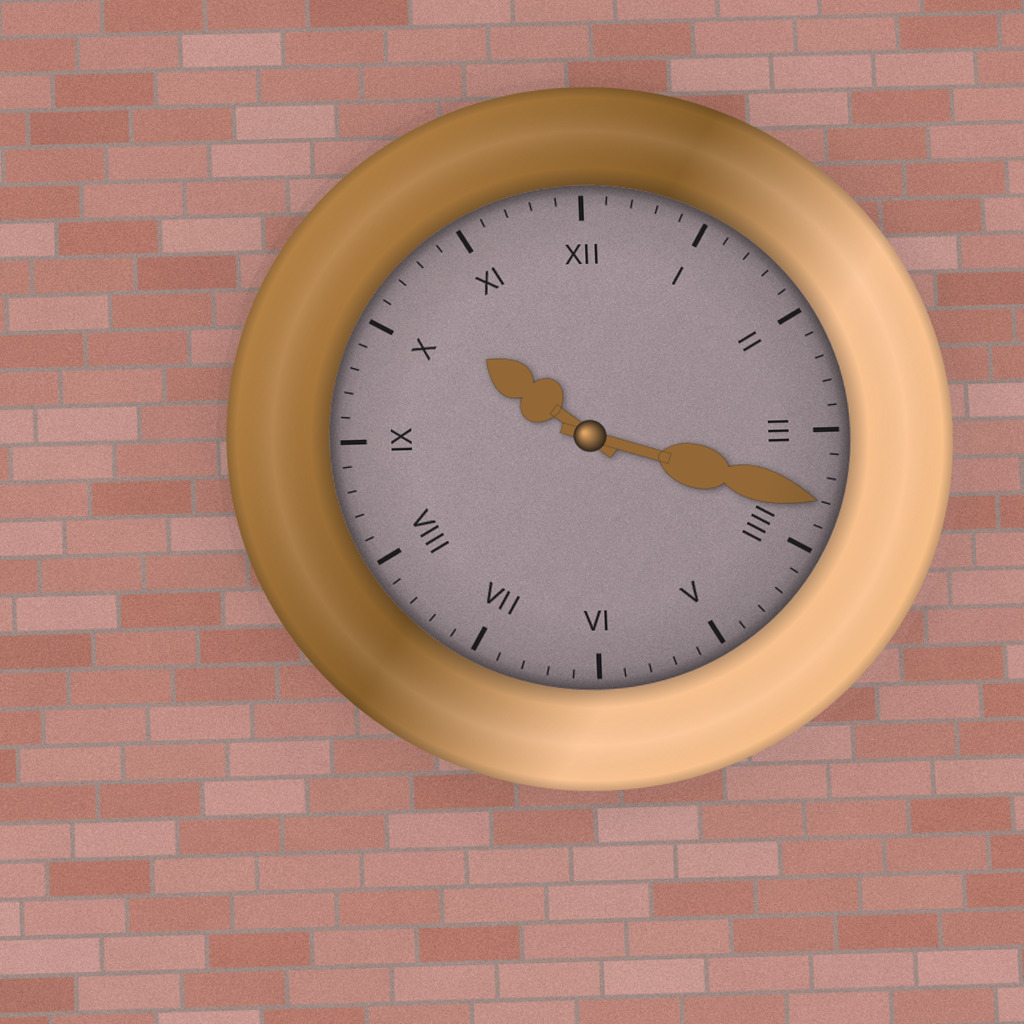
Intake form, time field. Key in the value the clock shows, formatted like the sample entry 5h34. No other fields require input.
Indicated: 10h18
